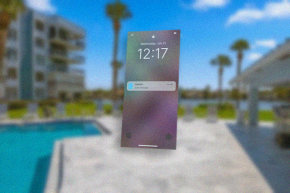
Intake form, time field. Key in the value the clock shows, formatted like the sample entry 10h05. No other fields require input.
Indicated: 12h17
